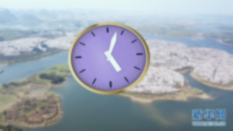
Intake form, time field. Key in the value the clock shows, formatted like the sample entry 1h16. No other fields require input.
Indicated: 5h03
